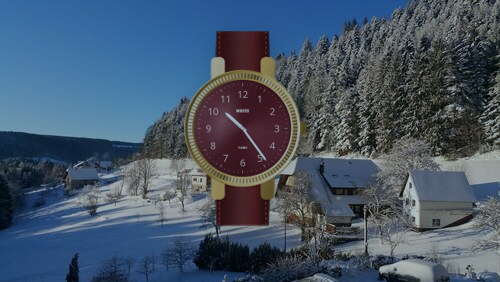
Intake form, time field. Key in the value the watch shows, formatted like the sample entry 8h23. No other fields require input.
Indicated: 10h24
